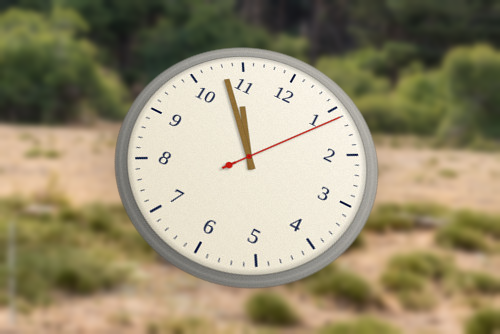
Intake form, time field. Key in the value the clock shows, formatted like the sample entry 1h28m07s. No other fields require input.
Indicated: 10h53m06s
